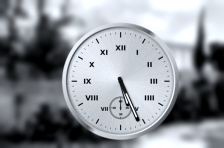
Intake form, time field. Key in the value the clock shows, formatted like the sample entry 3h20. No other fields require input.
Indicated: 5h26
